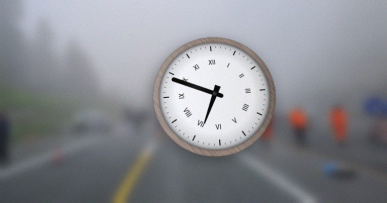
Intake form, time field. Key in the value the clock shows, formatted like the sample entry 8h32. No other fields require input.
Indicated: 6h49
